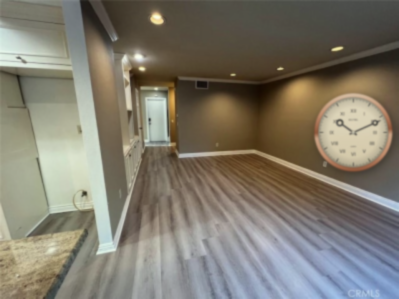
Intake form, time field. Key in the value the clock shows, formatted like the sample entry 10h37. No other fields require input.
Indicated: 10h11
